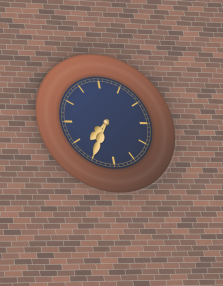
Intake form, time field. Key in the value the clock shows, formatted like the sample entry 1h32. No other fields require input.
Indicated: 7h35
